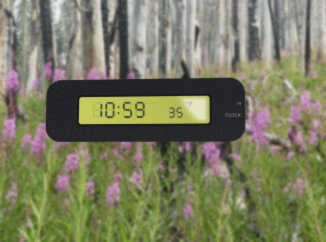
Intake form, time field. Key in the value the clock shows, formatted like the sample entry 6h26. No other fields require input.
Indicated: 10h59
